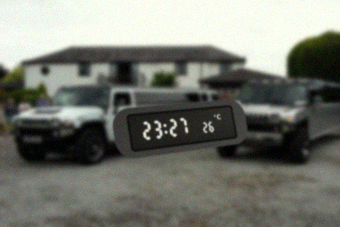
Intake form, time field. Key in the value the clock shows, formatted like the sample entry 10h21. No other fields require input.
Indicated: 23h27
